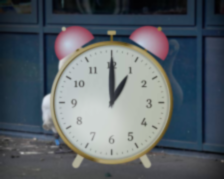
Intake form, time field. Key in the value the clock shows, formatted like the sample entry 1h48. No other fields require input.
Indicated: 1h00
